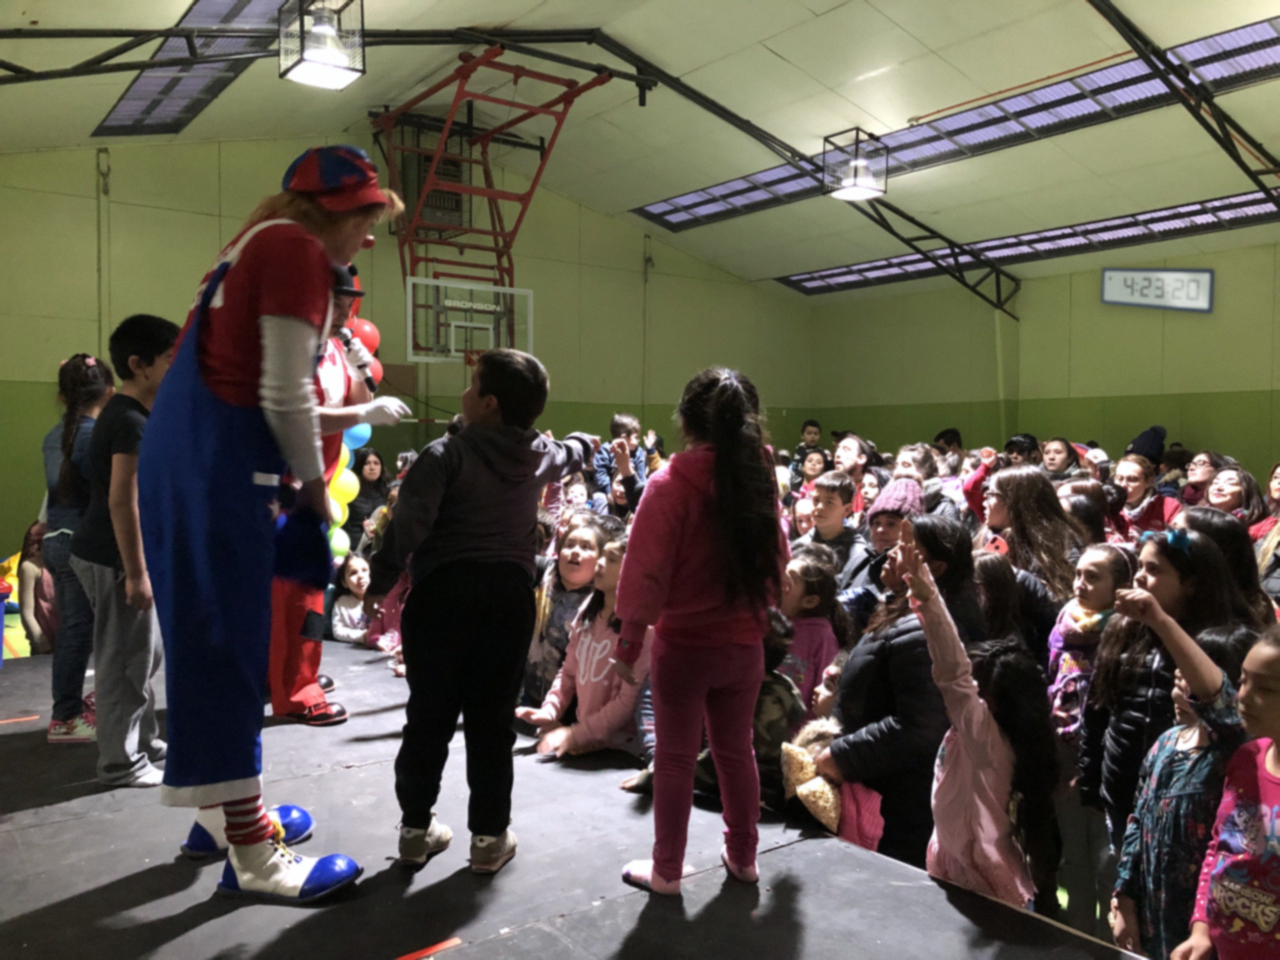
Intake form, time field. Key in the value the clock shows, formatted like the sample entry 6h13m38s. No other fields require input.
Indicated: 4h23m20s
